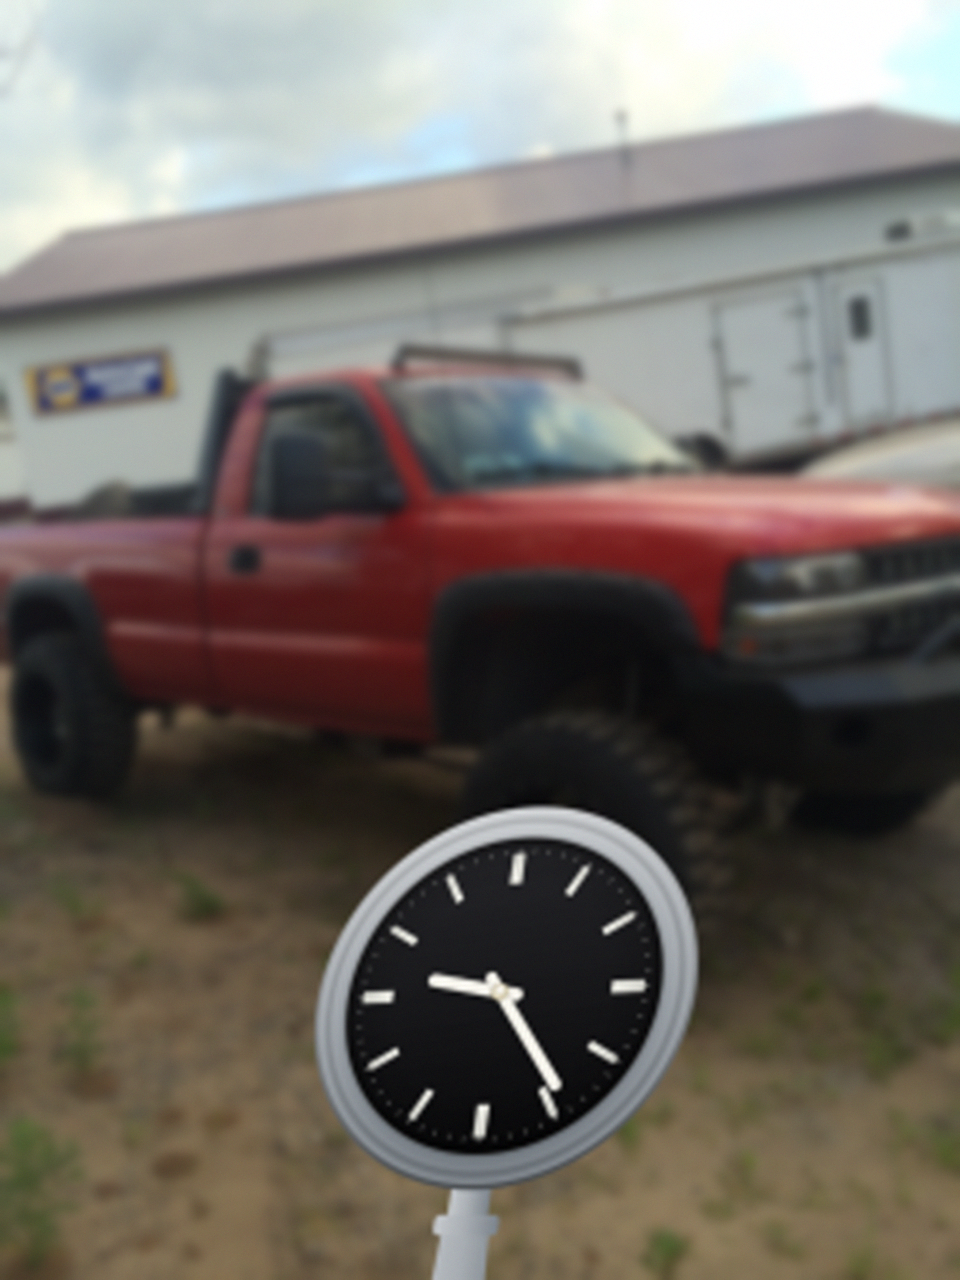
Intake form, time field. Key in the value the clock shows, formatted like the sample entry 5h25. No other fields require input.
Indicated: 9h24
